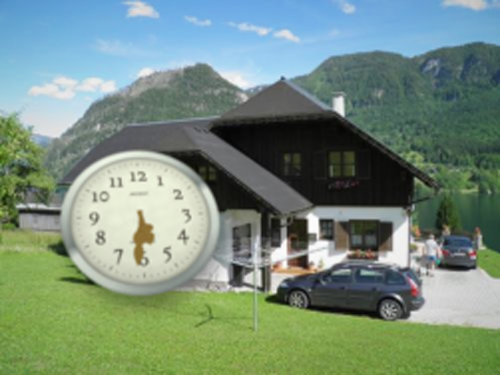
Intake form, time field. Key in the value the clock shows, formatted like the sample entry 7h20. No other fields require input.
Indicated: 5h31
